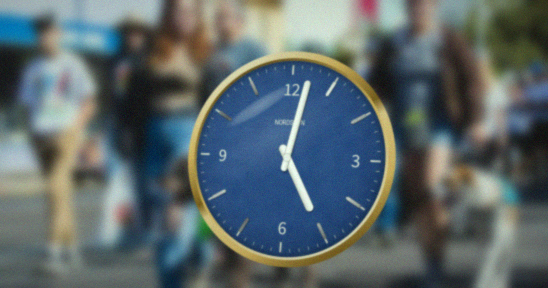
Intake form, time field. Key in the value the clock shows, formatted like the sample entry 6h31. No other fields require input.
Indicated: 5h02
